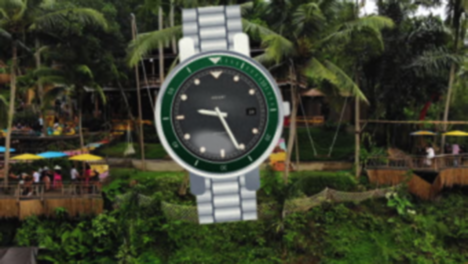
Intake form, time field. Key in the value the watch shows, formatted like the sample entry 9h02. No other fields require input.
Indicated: 9h26
